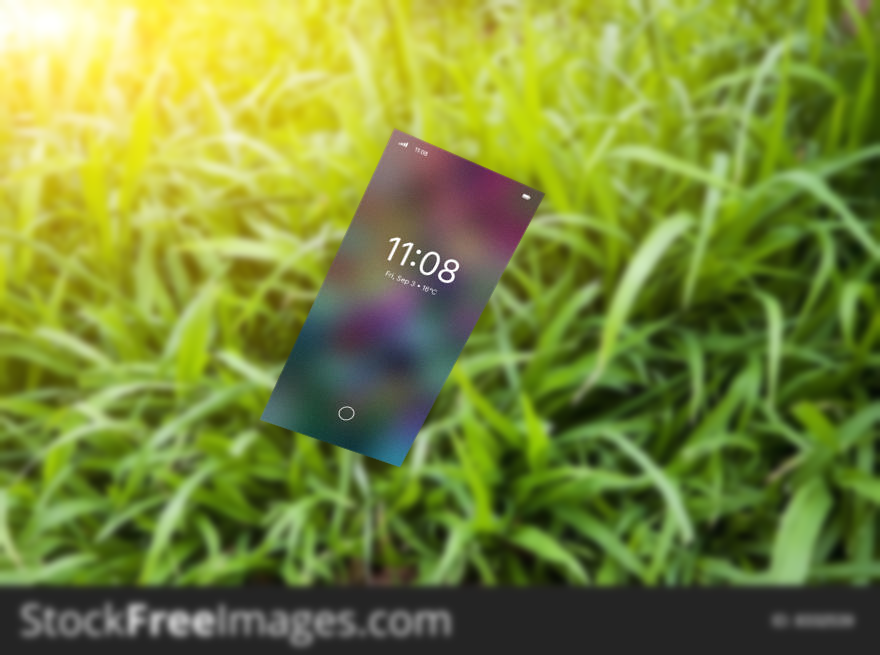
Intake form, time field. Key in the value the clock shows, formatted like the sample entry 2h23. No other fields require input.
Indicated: 11h08
